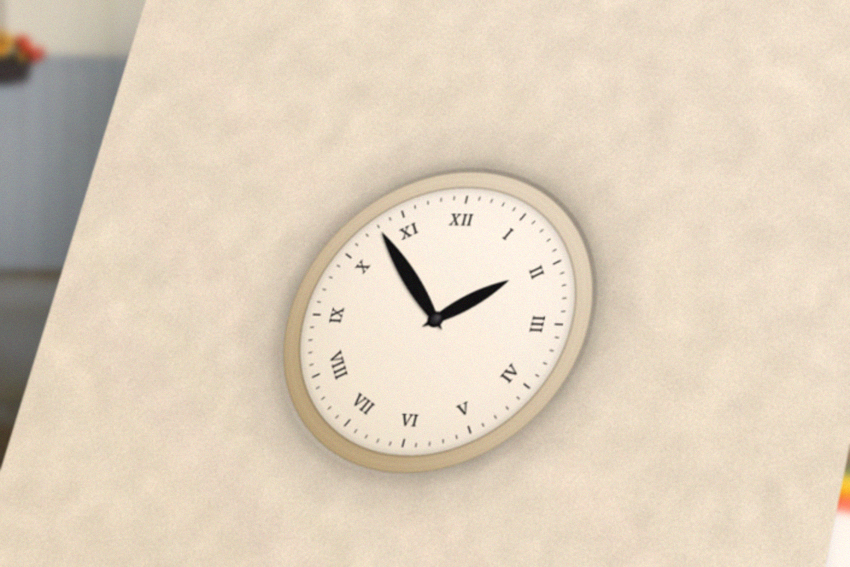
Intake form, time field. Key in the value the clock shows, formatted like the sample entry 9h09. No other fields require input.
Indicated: 1h53
